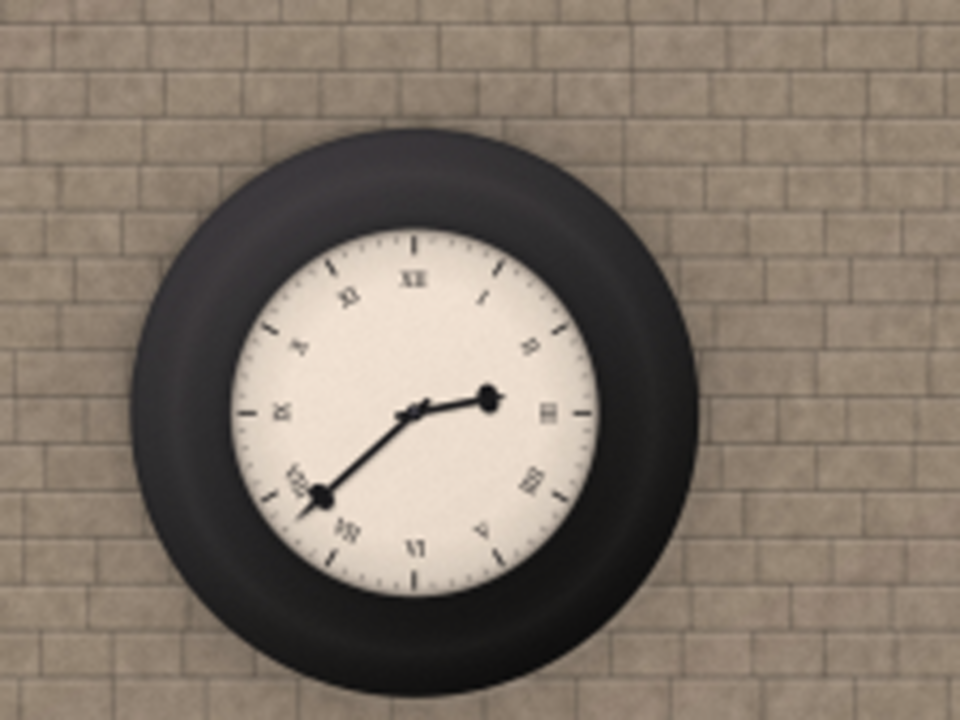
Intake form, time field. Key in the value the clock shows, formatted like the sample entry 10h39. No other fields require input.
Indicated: 2h38
